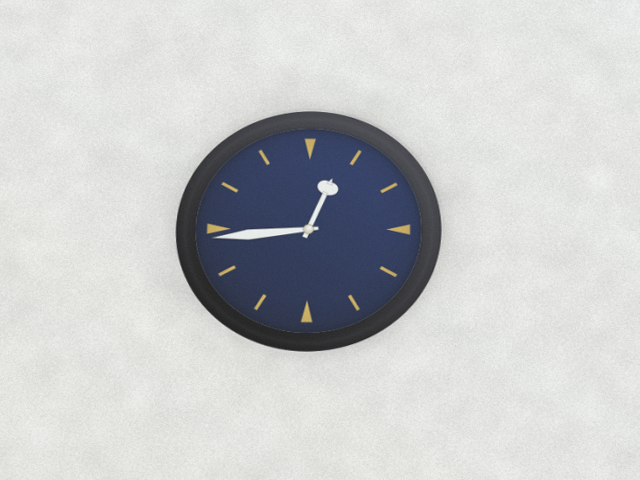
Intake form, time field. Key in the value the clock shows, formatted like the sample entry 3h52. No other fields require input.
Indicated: 12h44
